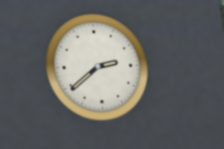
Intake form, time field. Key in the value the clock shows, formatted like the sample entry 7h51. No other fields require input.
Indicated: 2h39
